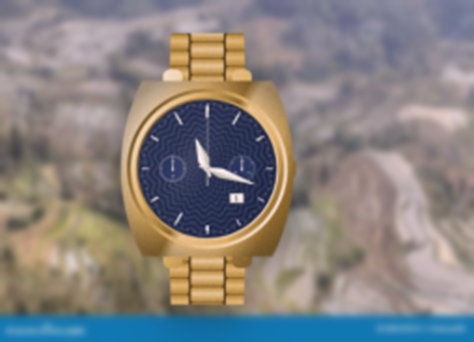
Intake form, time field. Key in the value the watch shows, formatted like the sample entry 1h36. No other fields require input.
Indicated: 11h18
